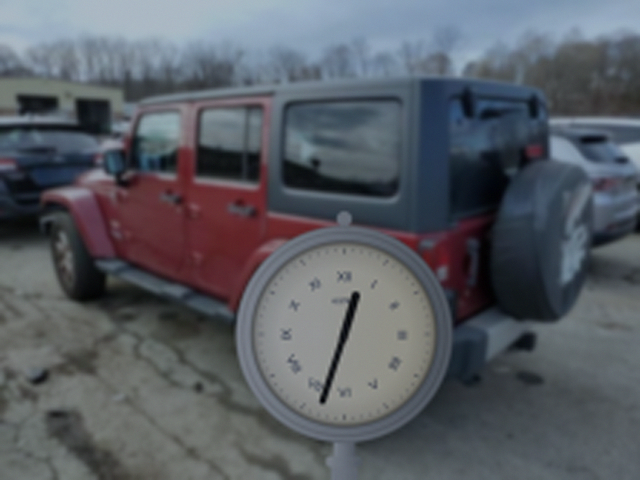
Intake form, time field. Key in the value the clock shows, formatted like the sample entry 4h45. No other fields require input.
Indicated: 12h33
